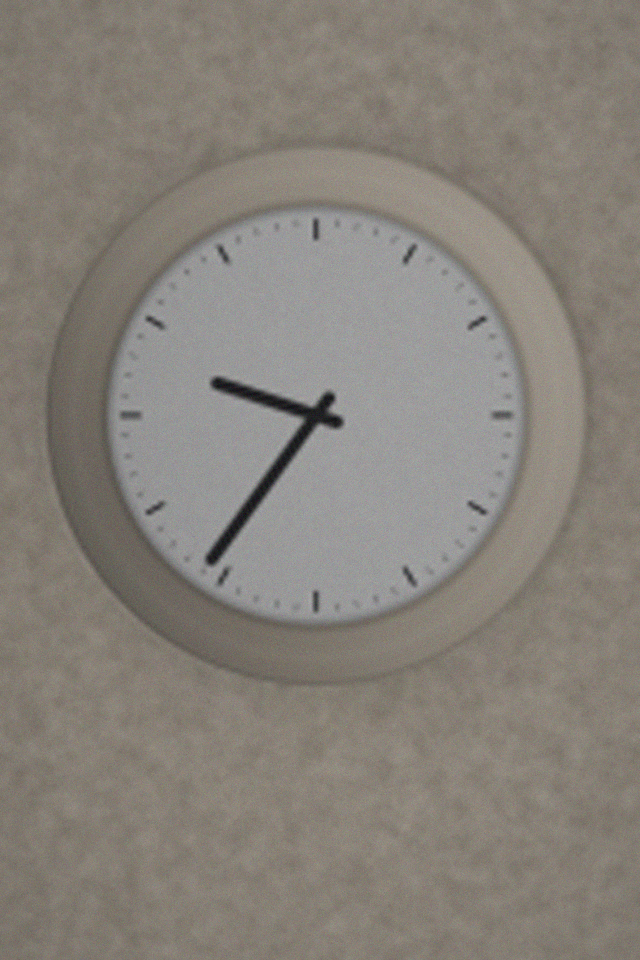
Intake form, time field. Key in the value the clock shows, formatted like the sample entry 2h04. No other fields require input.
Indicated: 9h36
